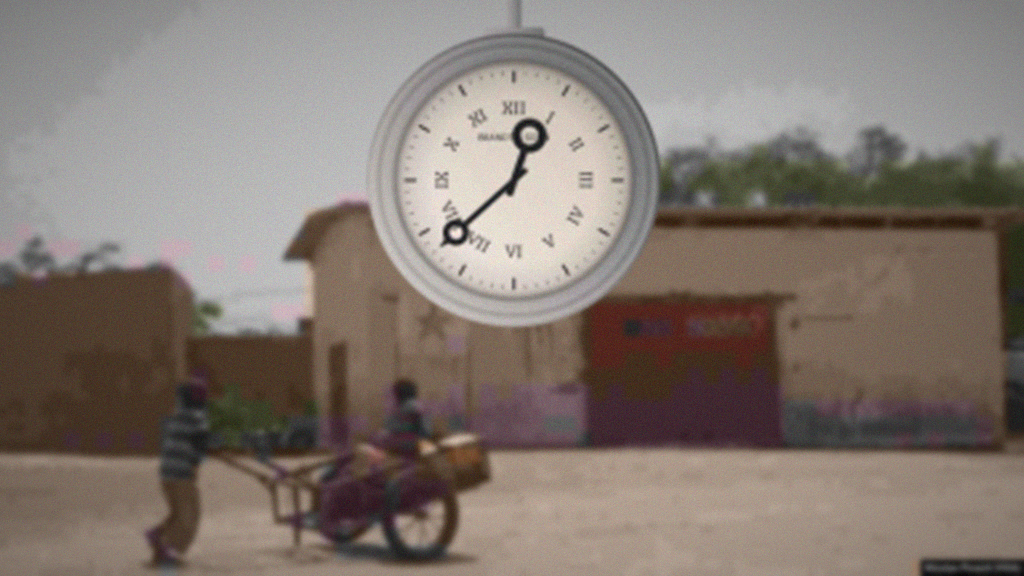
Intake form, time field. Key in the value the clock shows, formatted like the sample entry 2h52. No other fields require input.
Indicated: 12h38
